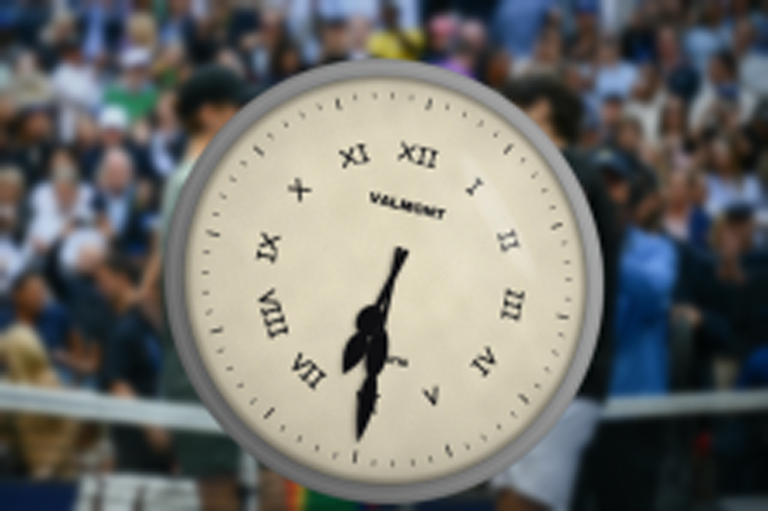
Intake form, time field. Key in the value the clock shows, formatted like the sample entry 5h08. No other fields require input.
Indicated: 6h30
